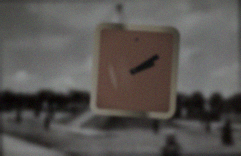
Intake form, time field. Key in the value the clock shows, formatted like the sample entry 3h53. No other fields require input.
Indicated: 2h09
